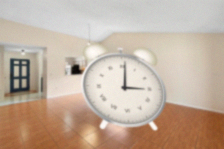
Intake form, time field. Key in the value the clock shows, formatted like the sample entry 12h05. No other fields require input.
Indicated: 3h01
